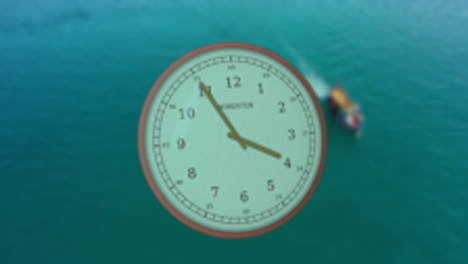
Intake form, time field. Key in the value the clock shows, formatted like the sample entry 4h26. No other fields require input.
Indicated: 3h55
